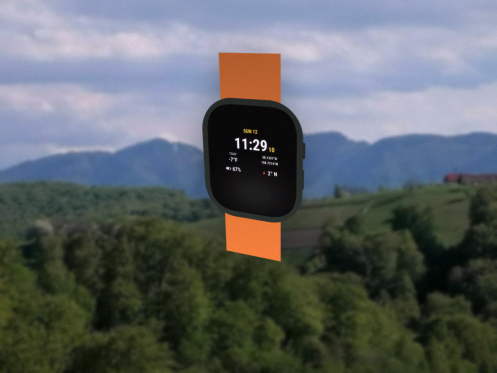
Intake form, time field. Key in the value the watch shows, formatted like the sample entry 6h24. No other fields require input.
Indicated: 11h29
